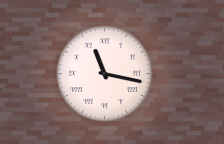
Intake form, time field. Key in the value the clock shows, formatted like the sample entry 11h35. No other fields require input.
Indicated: 11h17
